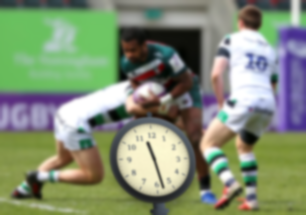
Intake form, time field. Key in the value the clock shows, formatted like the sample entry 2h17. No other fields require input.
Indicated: 11h28
